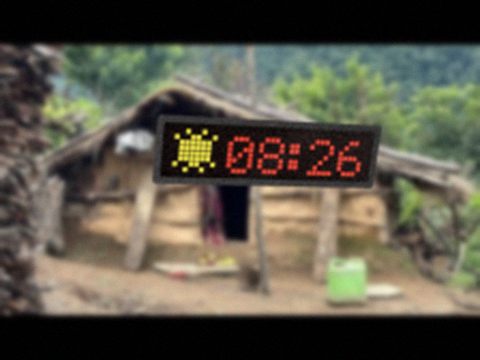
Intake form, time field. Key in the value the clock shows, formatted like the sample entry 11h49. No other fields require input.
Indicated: 8h26
